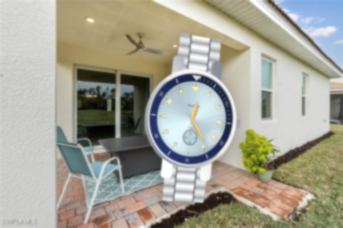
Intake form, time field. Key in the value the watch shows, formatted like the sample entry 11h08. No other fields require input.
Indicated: 12h24
